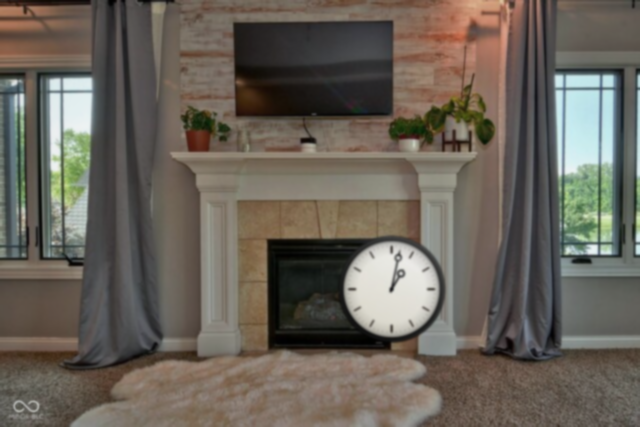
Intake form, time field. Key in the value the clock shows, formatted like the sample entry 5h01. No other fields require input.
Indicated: 1h02
